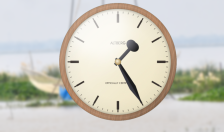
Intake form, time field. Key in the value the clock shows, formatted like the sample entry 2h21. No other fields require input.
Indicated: 1h25
